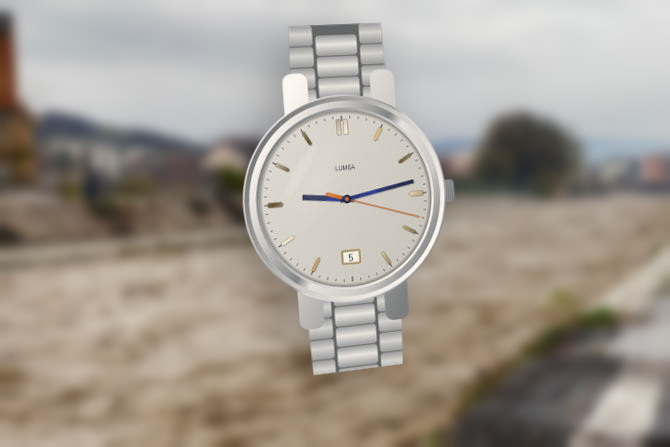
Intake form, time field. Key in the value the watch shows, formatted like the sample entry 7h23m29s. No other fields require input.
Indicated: 9h13m18s
